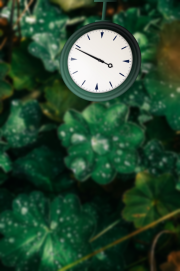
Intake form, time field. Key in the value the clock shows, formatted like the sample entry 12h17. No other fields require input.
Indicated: 3h49
